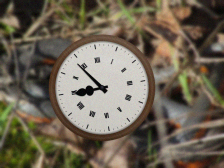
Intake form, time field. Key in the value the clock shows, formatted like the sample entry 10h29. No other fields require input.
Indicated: 8h54
